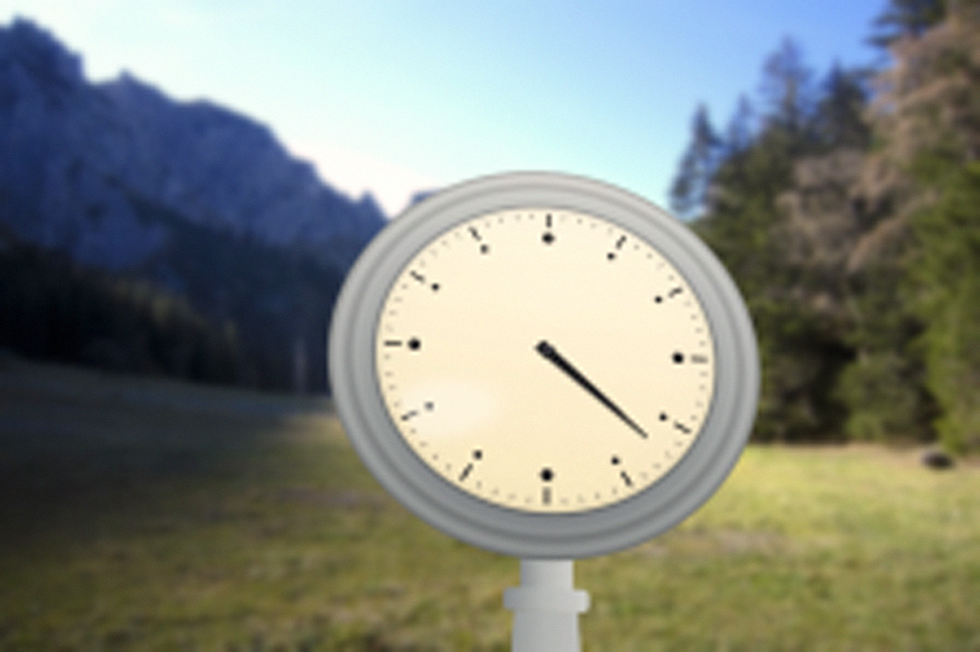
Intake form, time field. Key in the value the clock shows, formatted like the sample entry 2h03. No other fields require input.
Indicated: 4h22
